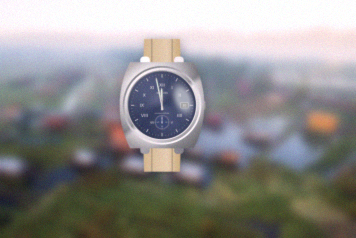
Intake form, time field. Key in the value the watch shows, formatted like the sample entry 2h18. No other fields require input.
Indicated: 11h58
